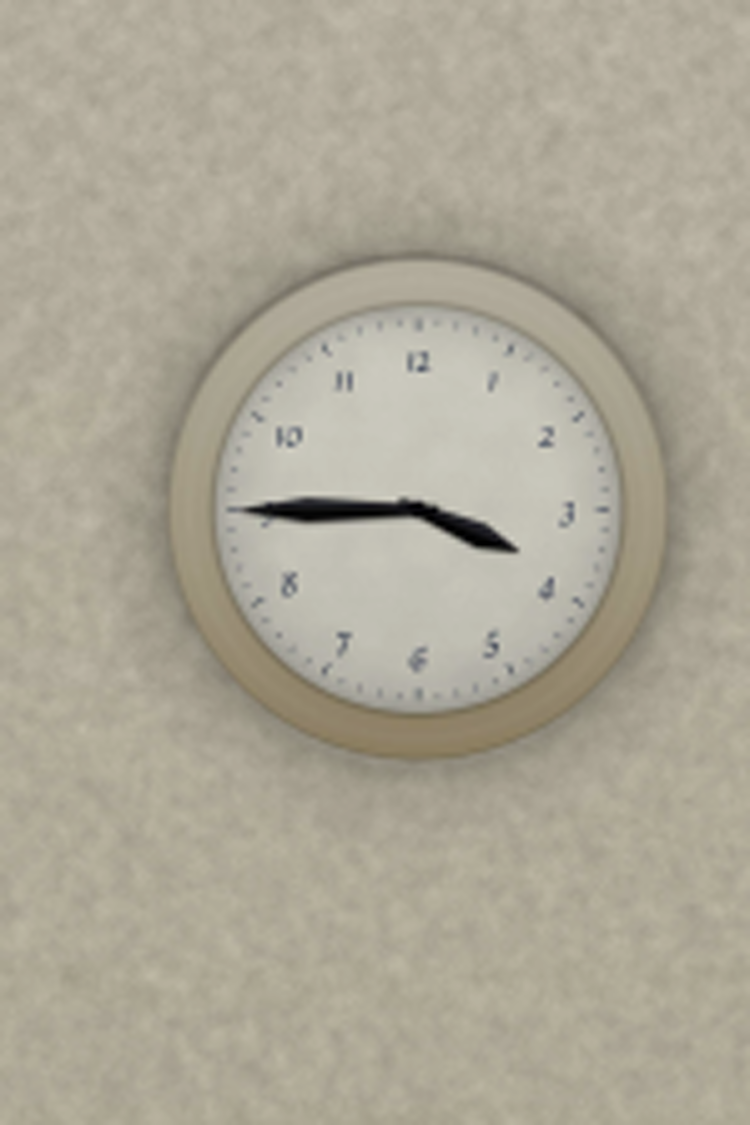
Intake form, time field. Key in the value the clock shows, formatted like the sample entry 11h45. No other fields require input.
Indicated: 3h45
